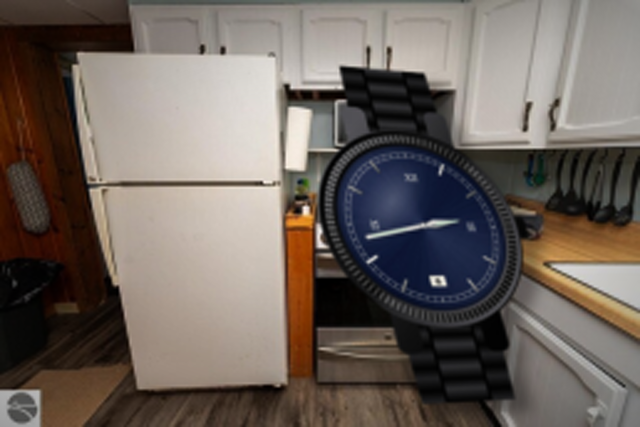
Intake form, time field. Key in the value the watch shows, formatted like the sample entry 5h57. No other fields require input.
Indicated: 2h43
